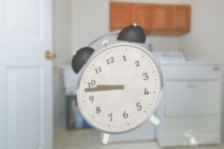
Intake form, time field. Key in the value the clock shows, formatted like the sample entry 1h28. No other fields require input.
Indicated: 9h48
